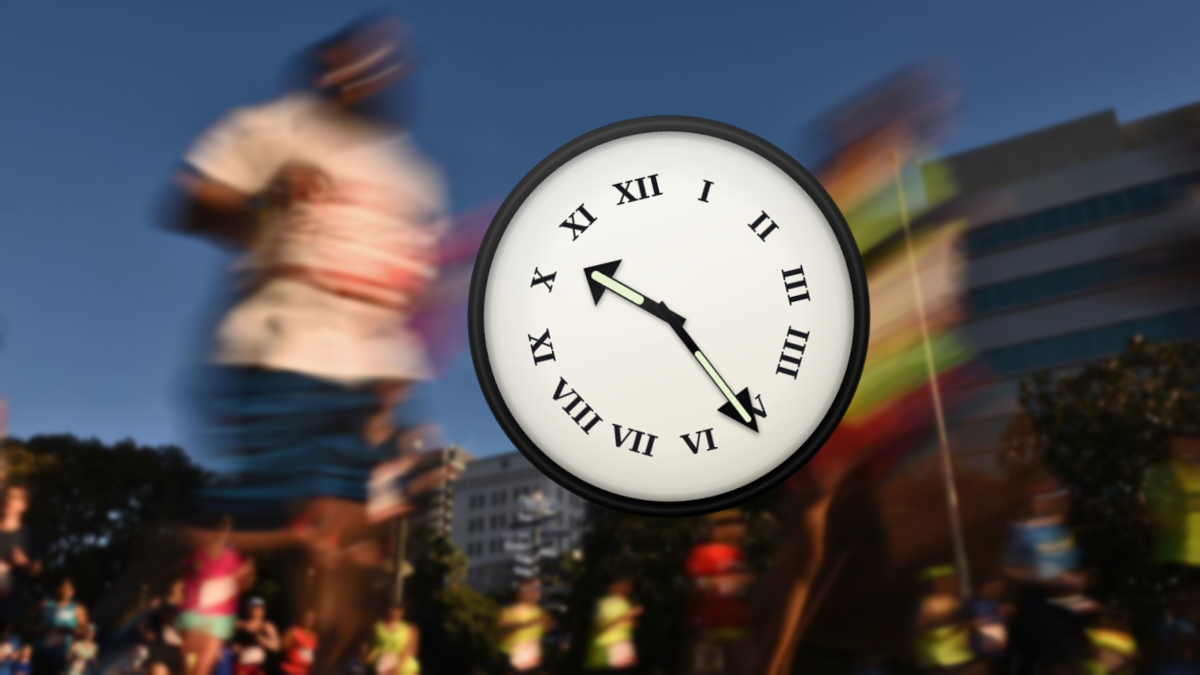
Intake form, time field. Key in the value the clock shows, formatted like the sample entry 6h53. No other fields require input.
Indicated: 10h26
